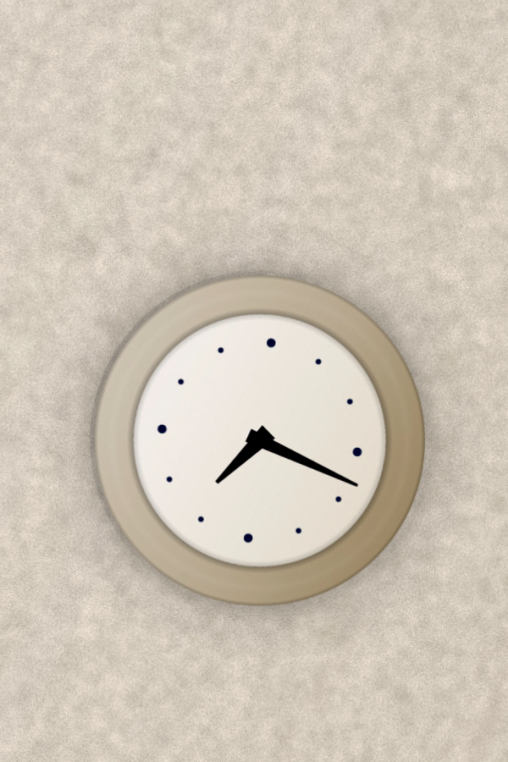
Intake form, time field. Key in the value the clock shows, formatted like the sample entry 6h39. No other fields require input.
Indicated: 7h18
